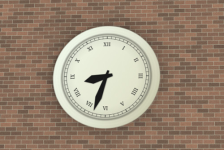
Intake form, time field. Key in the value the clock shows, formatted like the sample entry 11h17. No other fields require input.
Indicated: 8h33
